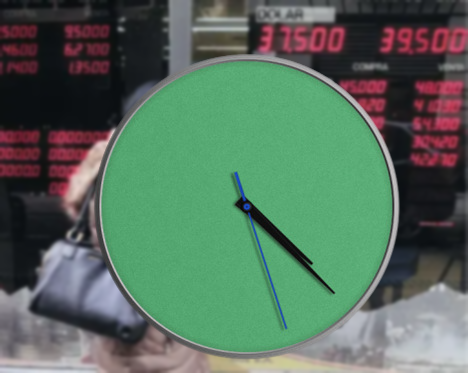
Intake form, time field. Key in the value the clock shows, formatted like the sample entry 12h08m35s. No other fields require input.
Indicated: 4h22m27s
